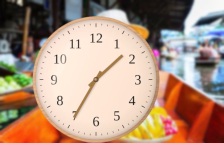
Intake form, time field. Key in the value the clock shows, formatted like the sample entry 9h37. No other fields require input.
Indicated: 1h35
